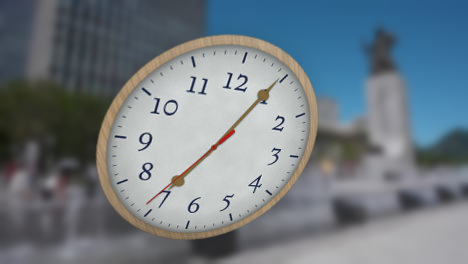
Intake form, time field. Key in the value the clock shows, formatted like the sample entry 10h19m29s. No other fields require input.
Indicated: 7h04m36s
